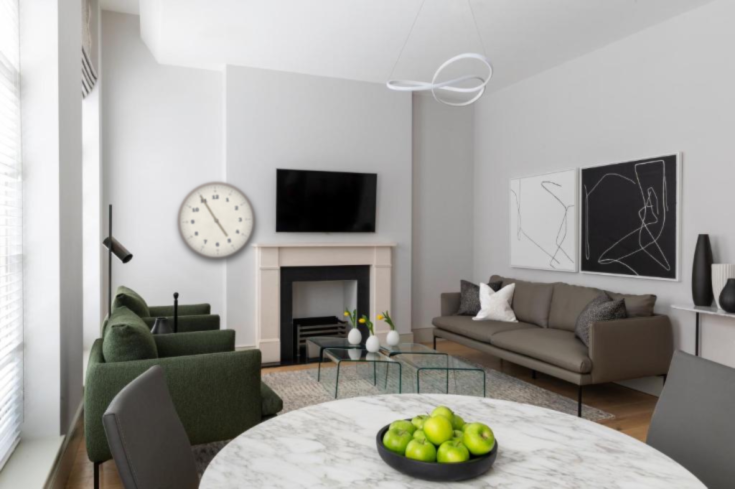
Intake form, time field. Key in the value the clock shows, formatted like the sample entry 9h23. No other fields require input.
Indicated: 4h55
